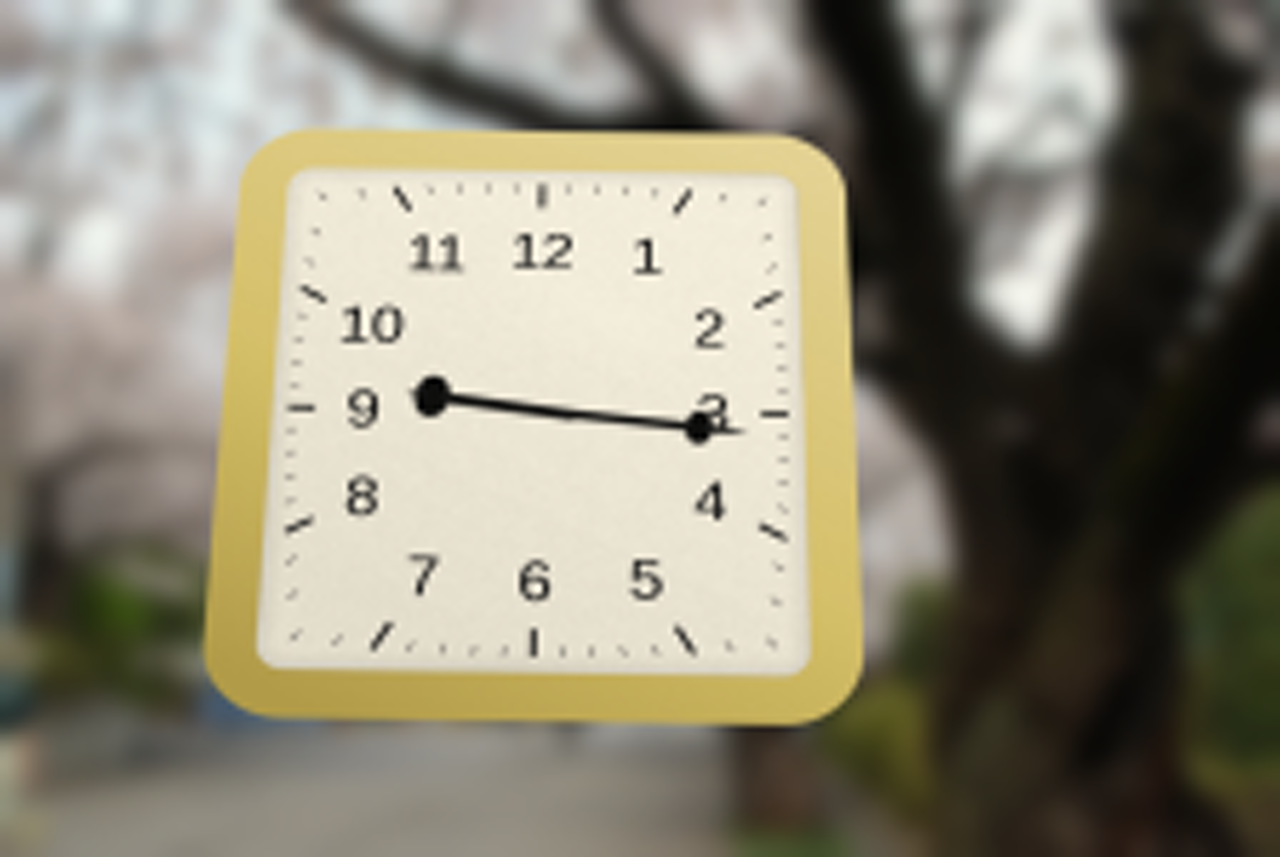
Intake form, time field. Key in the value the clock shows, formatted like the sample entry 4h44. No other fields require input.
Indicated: 9h16
